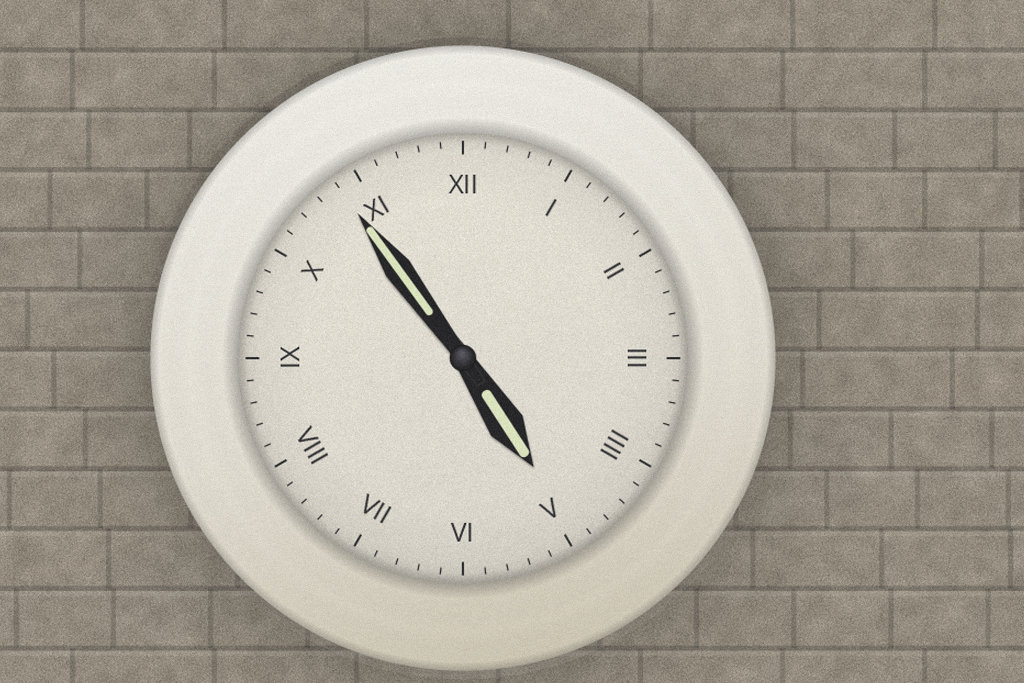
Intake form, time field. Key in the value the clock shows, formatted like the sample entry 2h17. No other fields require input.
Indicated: 4h54
